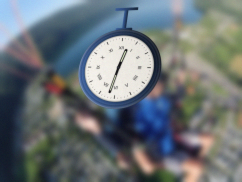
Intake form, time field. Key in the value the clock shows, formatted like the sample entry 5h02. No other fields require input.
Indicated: 12h32
